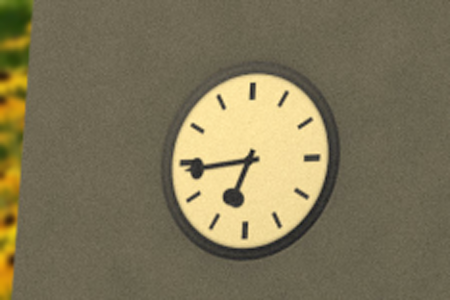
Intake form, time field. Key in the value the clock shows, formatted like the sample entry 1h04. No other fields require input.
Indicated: 6h44
